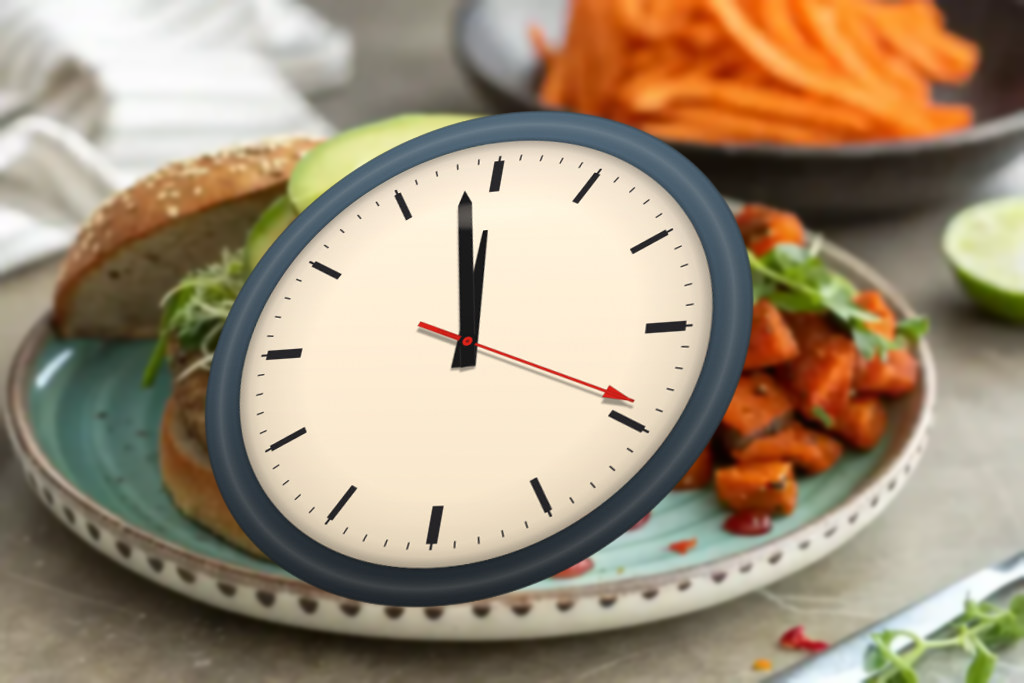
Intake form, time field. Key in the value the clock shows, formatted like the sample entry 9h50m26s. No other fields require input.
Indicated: 11h58m19s
